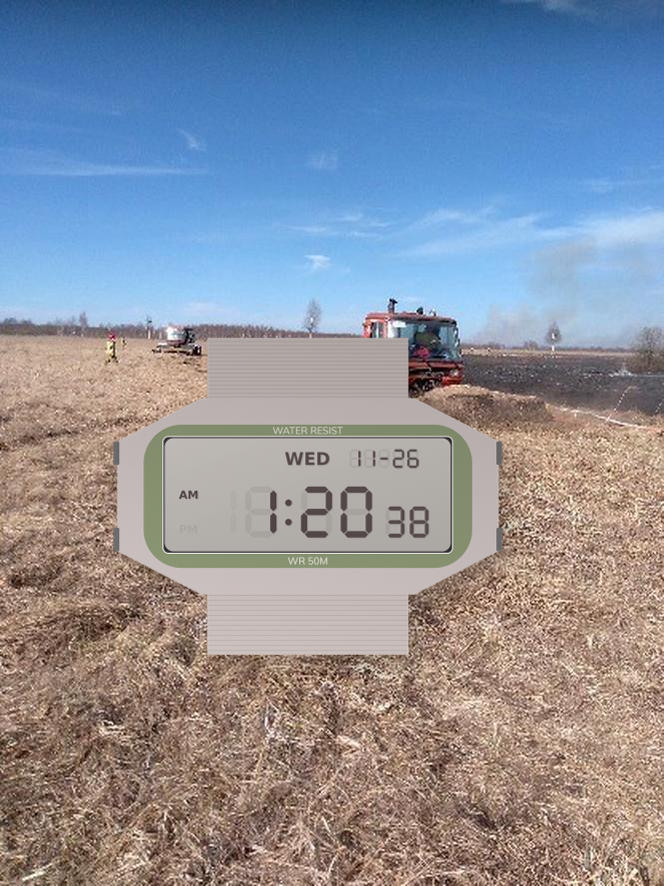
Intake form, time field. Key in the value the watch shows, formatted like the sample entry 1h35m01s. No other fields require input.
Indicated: 1h20m38s
